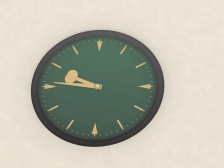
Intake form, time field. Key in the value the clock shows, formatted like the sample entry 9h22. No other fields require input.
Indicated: 9h46
